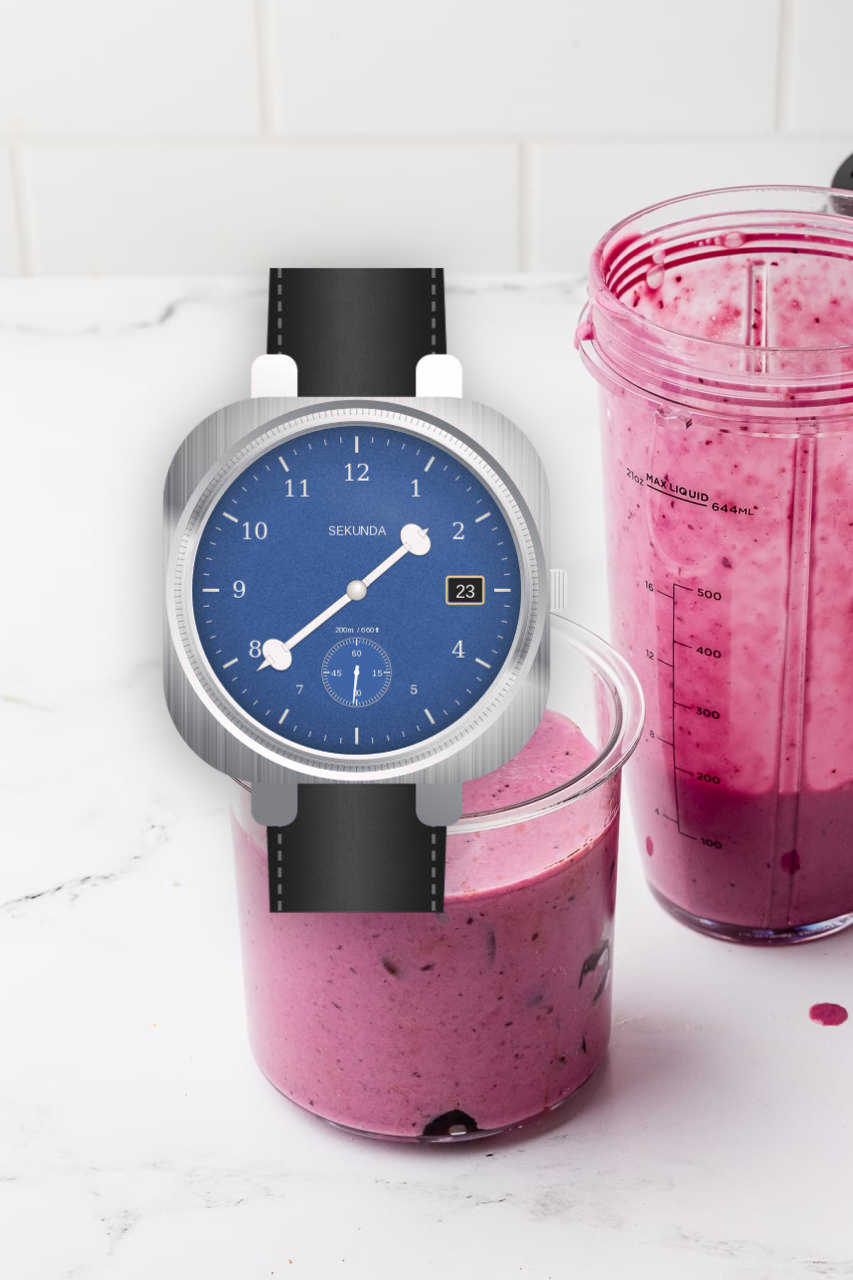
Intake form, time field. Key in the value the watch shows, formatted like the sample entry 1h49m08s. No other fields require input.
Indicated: 1h38m31s
